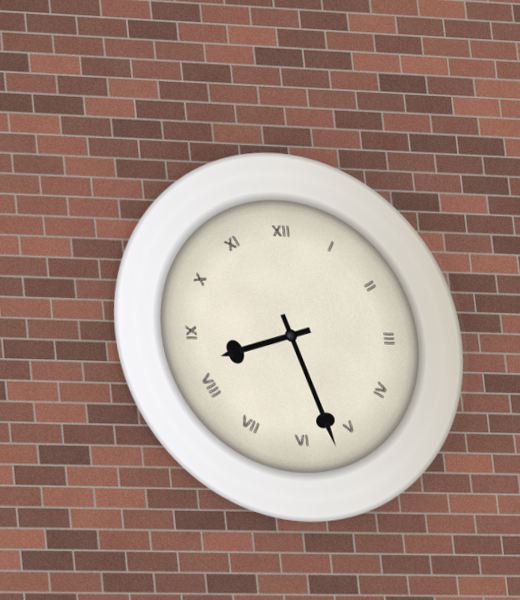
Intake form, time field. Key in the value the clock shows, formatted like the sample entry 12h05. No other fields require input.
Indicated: 8h27
